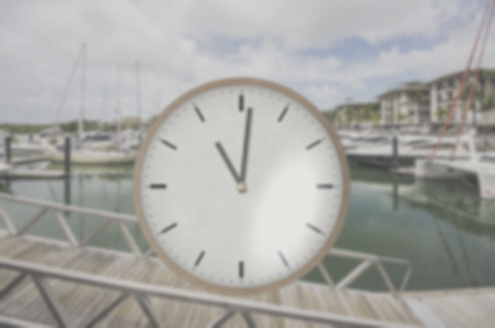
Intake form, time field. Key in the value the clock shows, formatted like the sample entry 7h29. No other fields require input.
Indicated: 11h01
